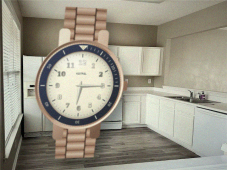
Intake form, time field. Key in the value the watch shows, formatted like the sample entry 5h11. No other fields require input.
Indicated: 6h15
